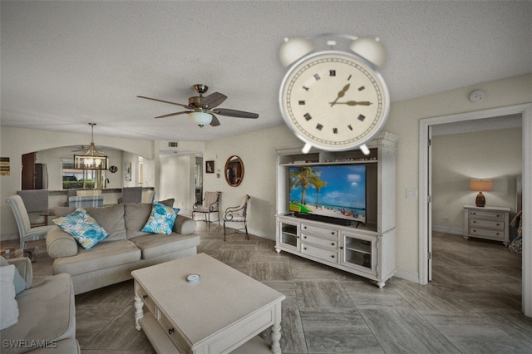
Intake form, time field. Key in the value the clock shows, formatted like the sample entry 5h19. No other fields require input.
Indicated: 1h15
